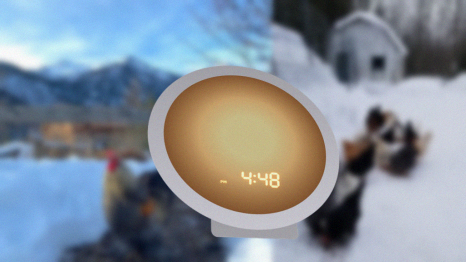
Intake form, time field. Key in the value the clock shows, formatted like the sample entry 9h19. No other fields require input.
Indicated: 4h48
